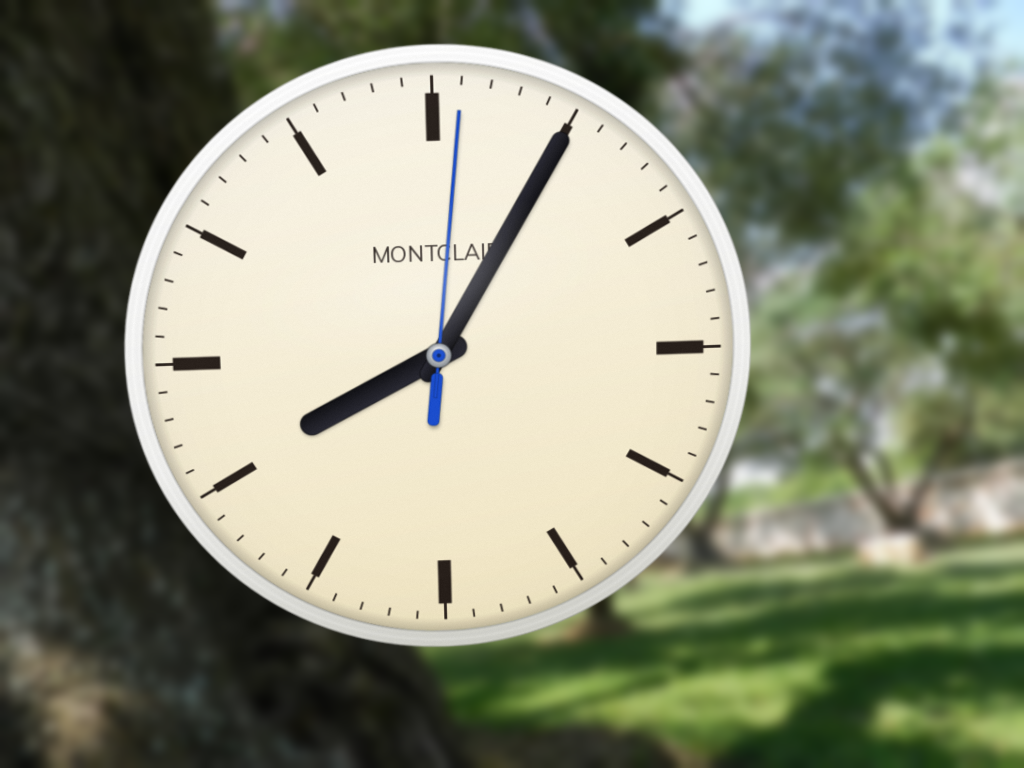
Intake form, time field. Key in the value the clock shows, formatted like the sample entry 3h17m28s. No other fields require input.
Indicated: 8h05m01s
